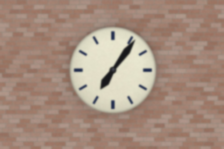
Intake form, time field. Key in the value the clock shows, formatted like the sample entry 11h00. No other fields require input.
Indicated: 7h06
